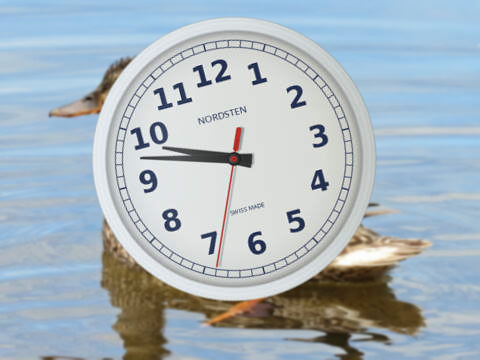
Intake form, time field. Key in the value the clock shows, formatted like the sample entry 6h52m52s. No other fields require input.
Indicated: 9h47m34s
